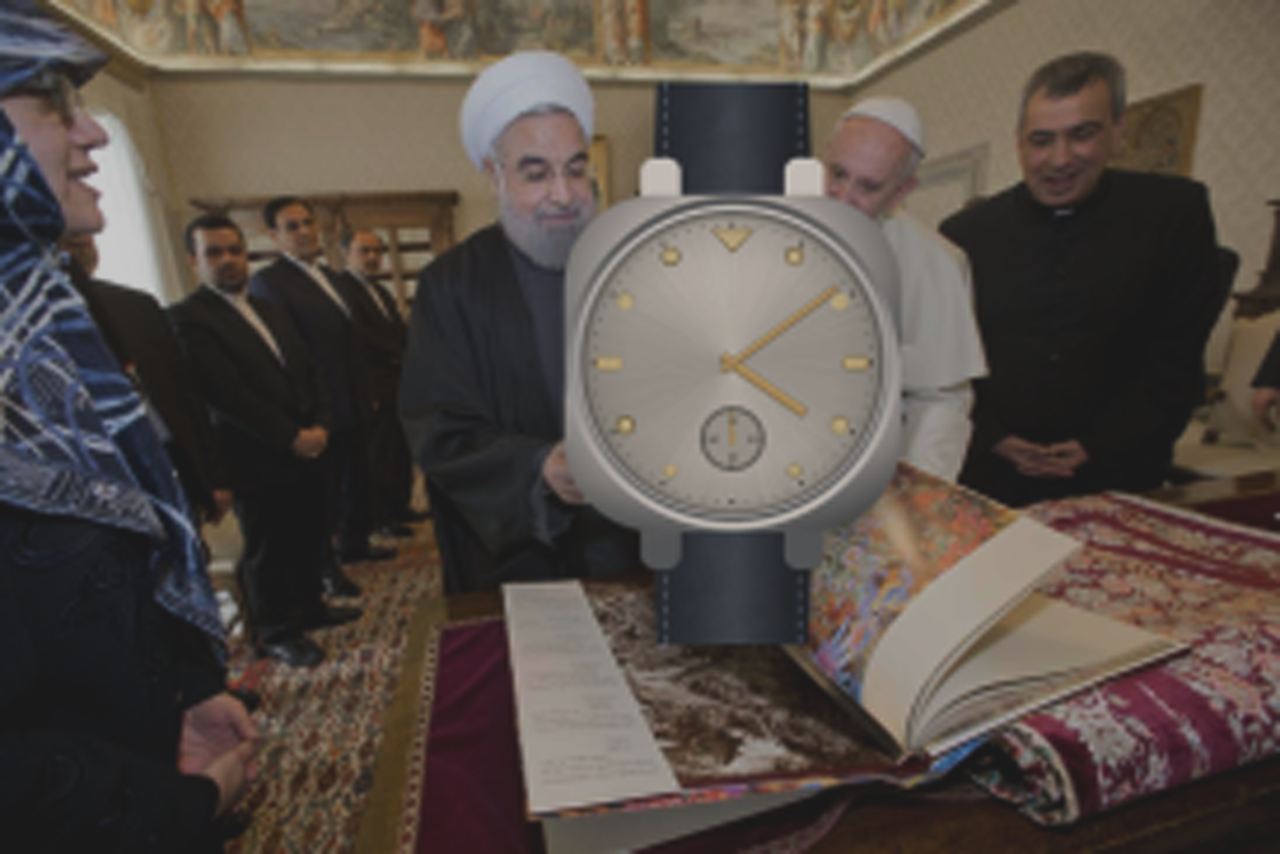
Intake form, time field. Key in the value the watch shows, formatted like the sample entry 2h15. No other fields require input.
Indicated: 4h09
